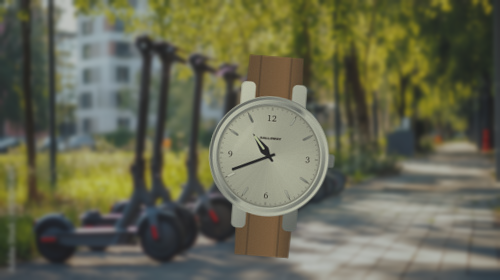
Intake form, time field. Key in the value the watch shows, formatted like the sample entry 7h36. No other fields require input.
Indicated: 10h41
